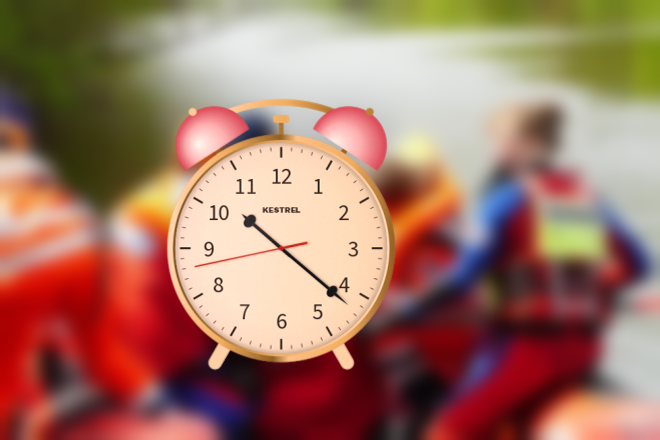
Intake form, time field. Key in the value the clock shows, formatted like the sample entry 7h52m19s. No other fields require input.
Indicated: 10h21m43s
